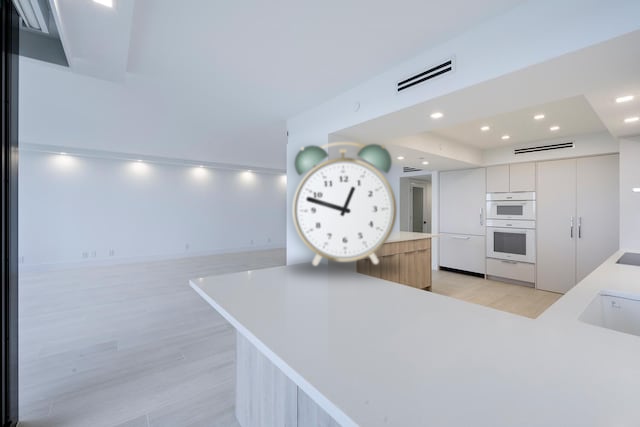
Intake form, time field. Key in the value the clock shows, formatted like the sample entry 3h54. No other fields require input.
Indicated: 12h48
